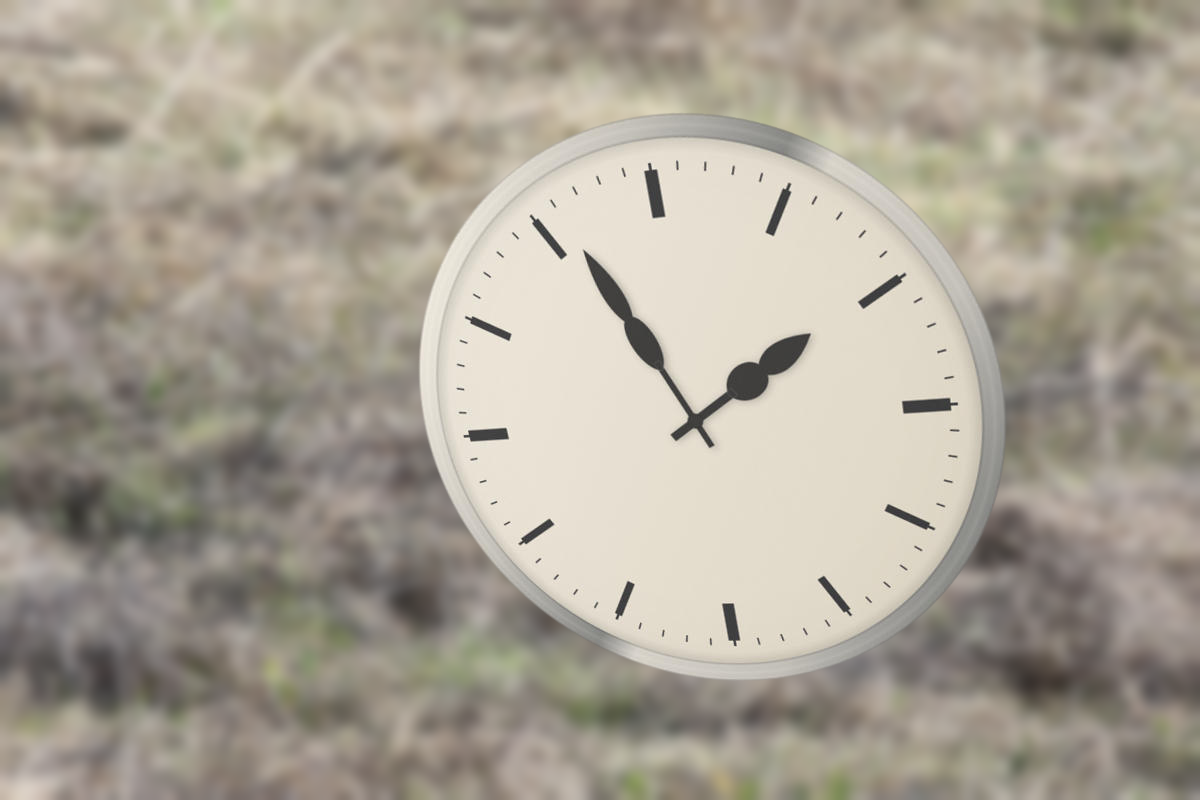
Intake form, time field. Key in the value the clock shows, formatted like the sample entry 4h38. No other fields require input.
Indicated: 1h56
